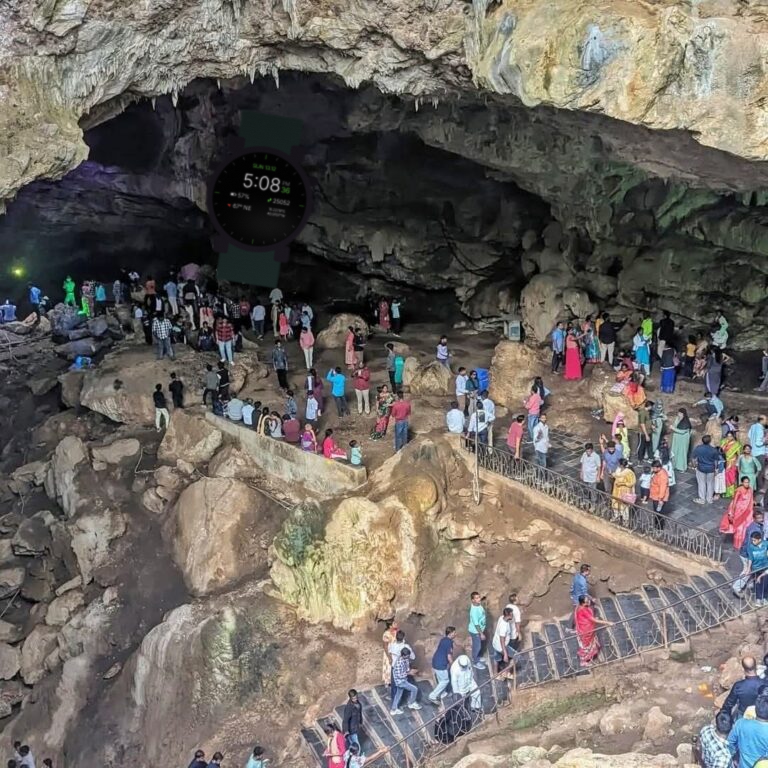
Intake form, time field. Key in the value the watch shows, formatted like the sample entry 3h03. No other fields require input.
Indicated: 5h08
